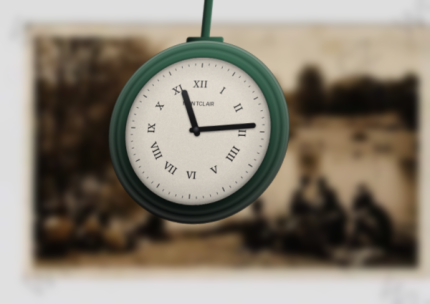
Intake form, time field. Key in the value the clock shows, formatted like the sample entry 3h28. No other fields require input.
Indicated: 11h14
